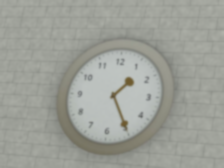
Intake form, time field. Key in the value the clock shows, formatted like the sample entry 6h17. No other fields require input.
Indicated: 1h25
